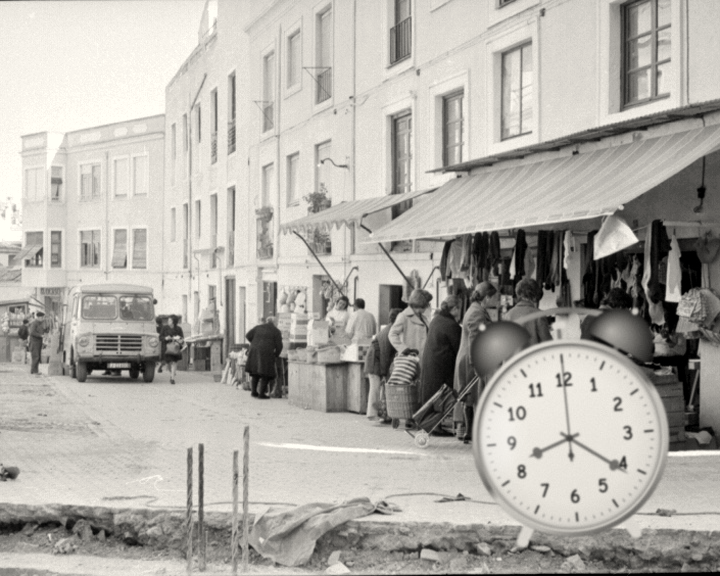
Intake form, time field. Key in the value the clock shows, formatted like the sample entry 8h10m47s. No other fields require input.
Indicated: 8h21m00s
